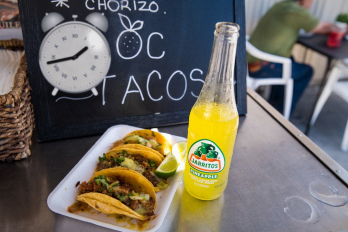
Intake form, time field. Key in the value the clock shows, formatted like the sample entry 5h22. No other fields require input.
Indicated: 1h43
